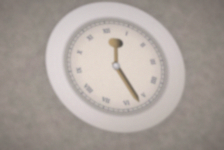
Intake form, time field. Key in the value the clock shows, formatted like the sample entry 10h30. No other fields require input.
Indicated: 12h27
